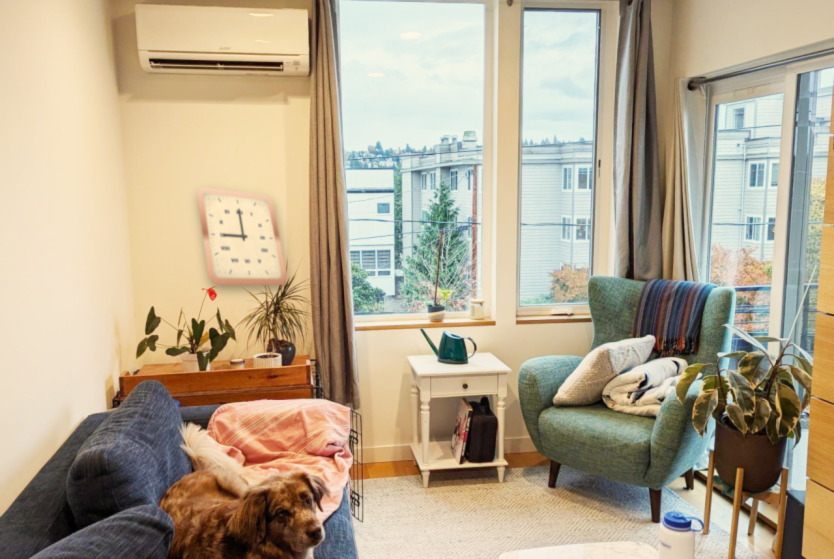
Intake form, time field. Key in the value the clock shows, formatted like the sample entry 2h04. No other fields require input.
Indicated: 9h00
